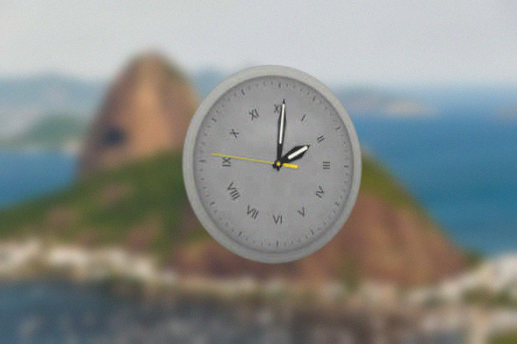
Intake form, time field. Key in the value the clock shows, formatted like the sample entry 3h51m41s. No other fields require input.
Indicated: 2h00m46s
